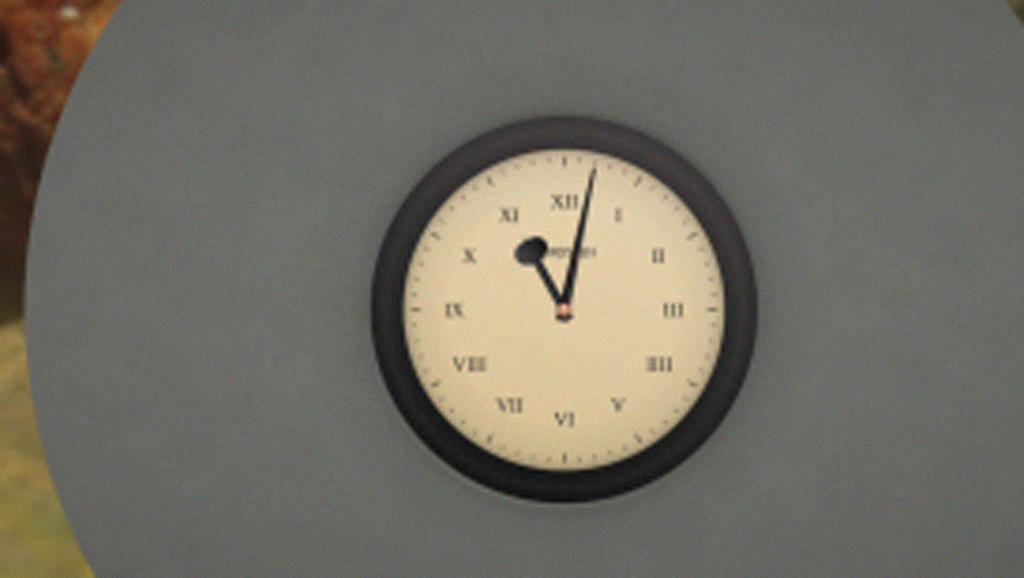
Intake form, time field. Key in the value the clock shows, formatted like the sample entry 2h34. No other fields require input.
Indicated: 11h02
